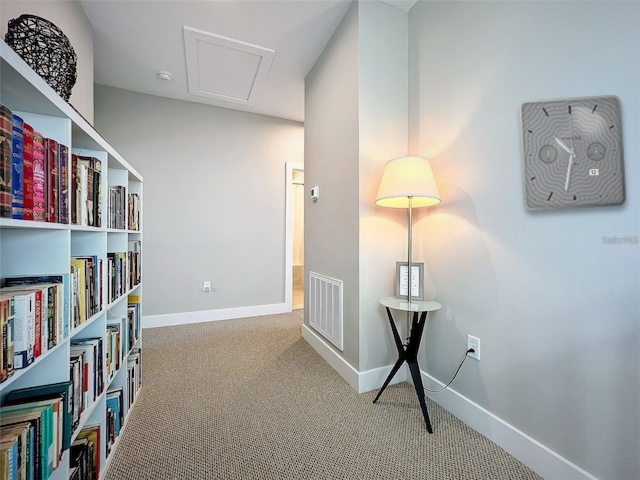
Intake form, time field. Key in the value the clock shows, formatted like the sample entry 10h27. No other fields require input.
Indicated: 10h32
